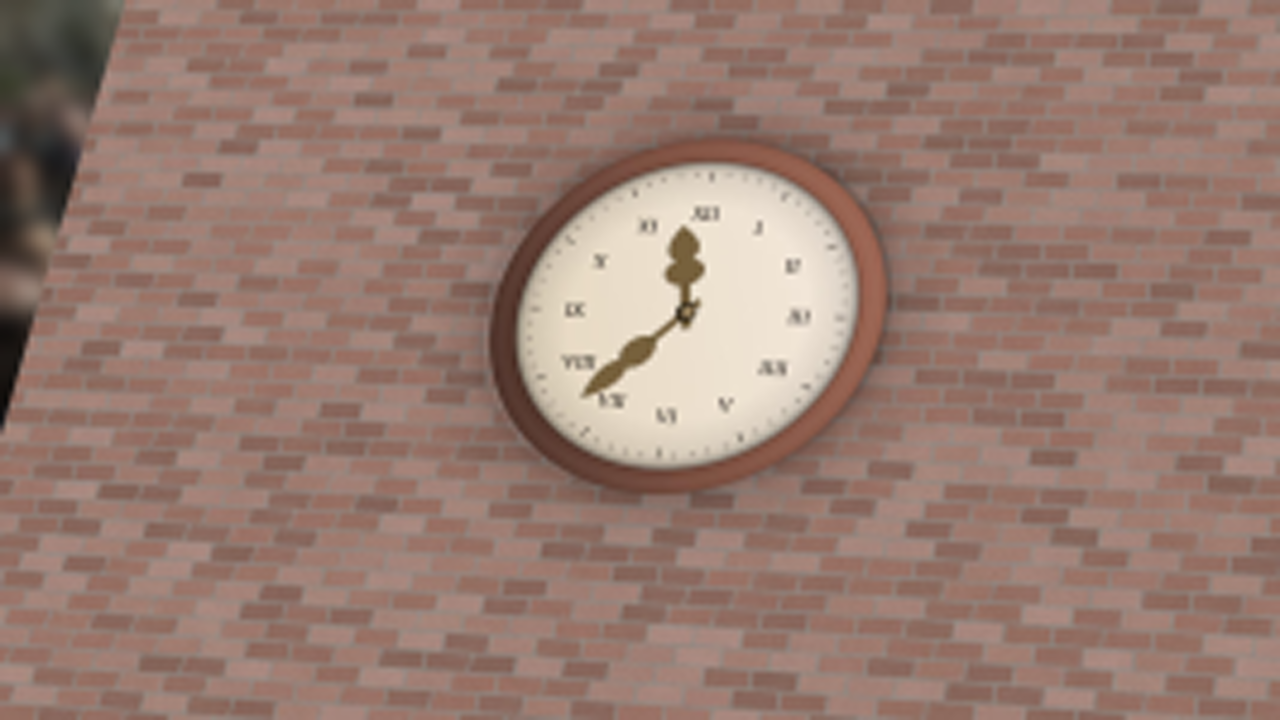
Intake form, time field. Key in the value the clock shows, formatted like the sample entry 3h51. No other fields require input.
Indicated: 11h37
